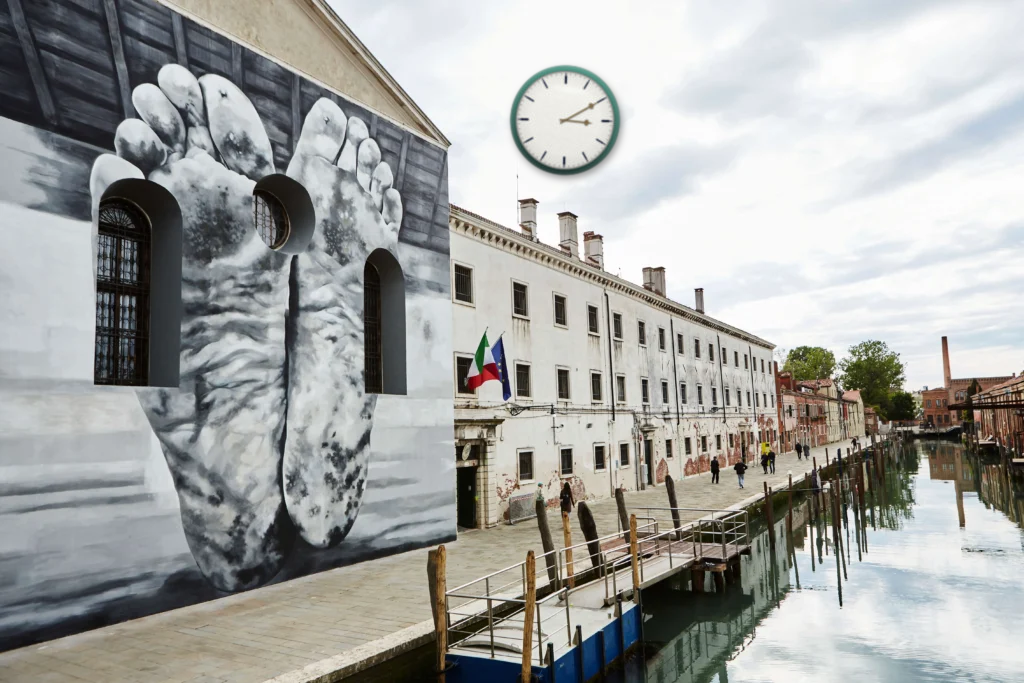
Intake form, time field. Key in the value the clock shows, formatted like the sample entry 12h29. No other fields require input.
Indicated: 3h10
